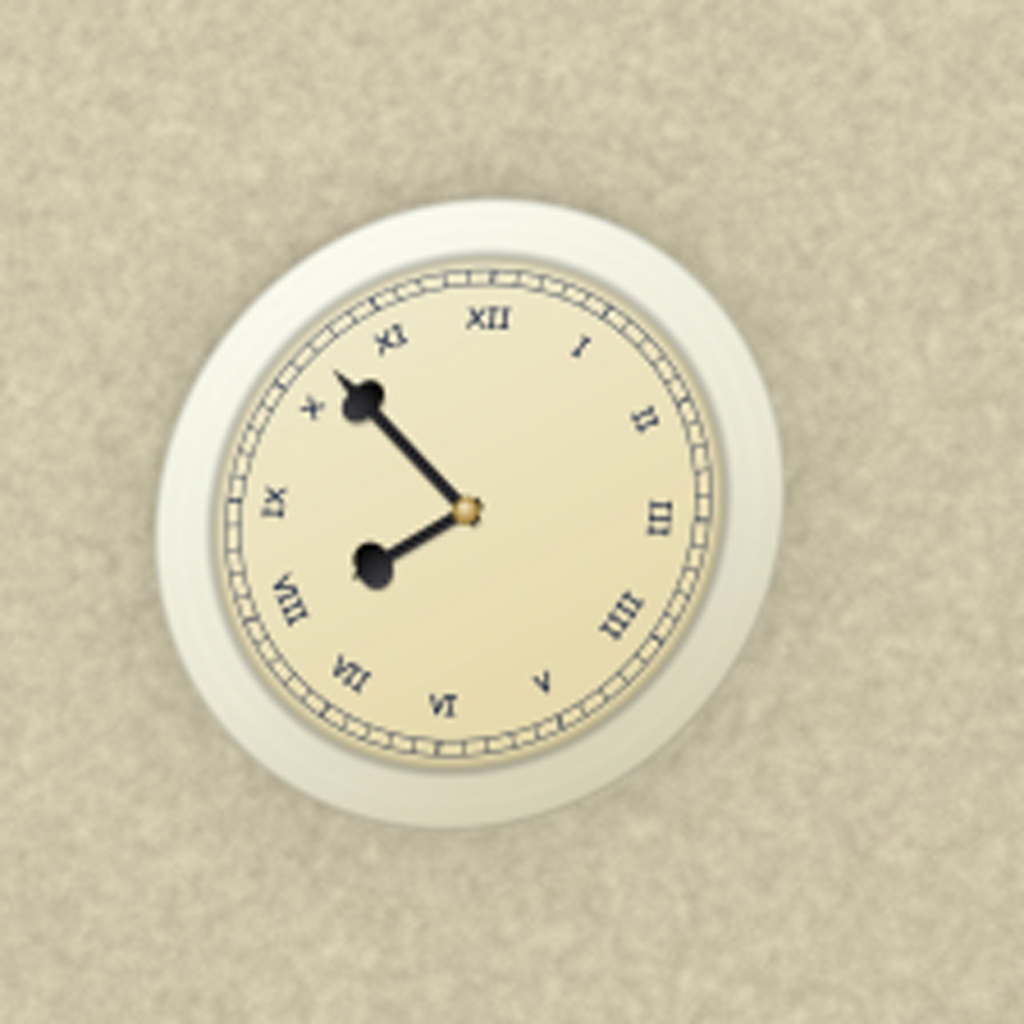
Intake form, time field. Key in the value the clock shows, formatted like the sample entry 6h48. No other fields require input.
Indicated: 7h52
